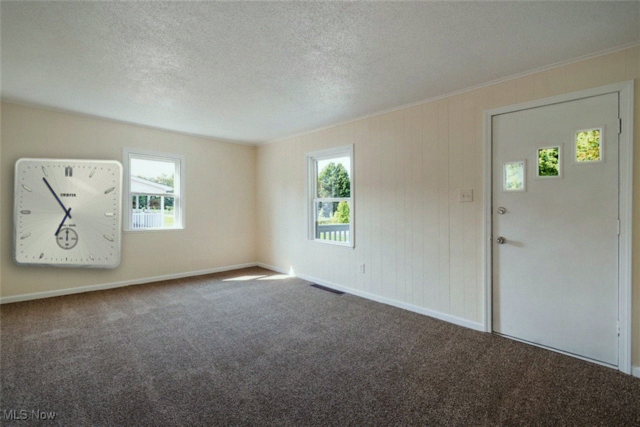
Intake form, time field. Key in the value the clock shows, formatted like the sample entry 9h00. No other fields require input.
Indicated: 6h54
